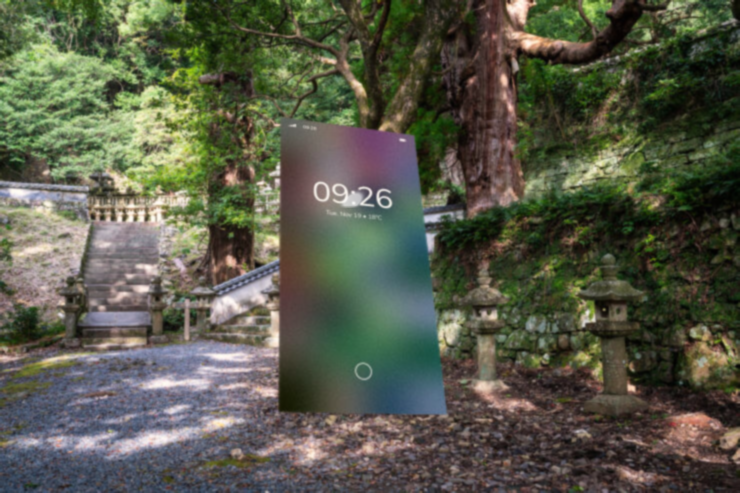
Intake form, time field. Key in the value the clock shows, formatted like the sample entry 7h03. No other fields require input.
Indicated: 9h26
